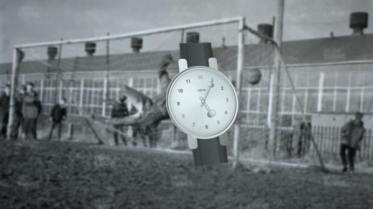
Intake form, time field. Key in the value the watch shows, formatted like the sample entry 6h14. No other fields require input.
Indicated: 5h05
